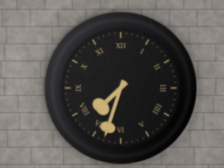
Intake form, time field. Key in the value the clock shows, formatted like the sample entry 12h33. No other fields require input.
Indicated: 7h33
